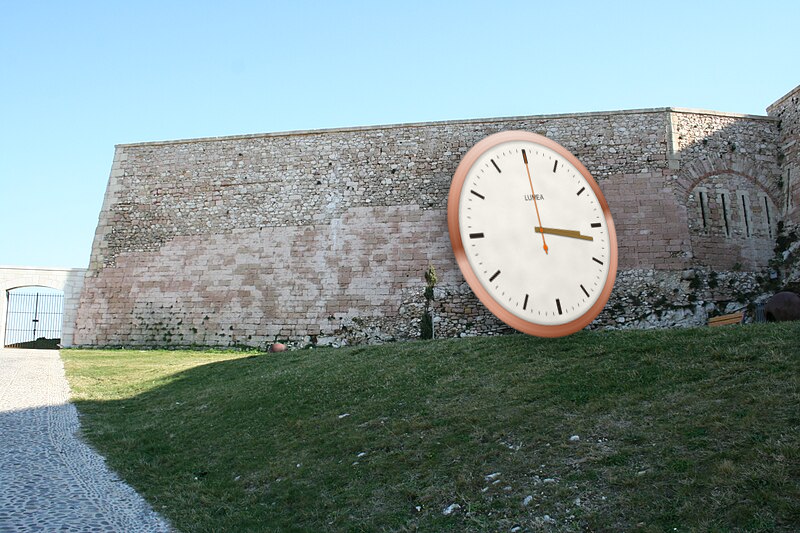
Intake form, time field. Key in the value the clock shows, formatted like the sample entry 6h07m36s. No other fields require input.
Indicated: 3h17m00s
